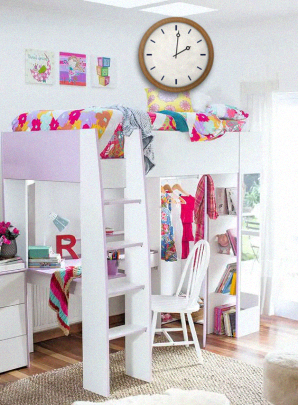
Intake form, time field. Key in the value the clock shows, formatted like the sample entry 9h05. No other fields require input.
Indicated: 2h01
